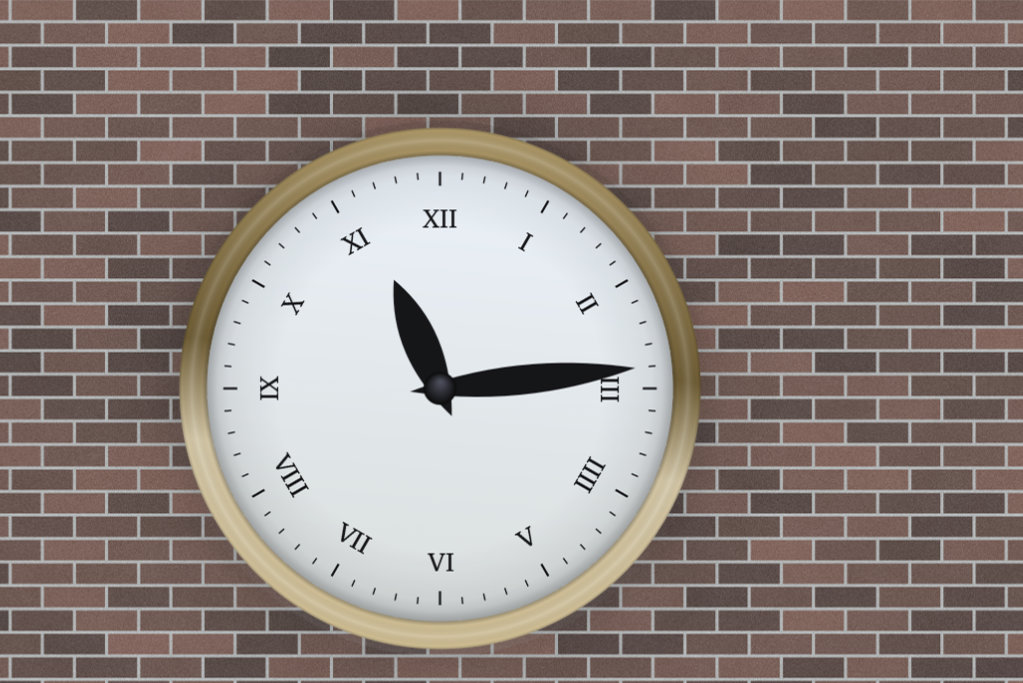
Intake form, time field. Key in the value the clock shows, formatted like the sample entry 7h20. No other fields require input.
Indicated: 11h14
